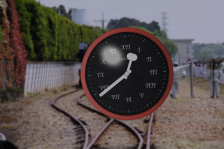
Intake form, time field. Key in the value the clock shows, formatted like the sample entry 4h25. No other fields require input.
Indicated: 12h39
